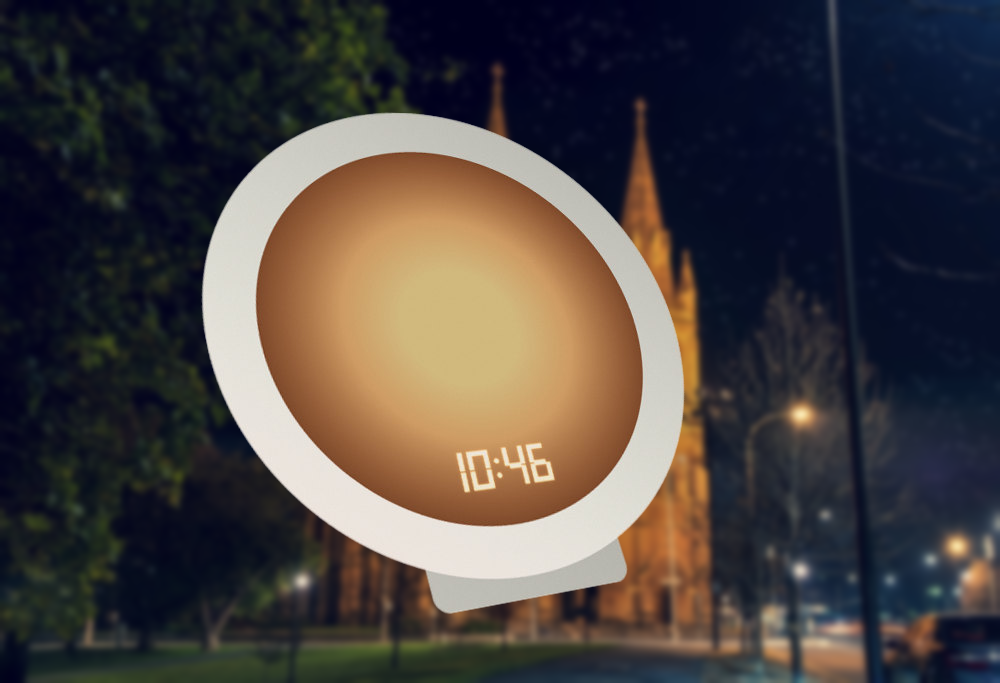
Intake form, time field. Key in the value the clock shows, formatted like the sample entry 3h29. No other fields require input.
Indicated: 10h46
